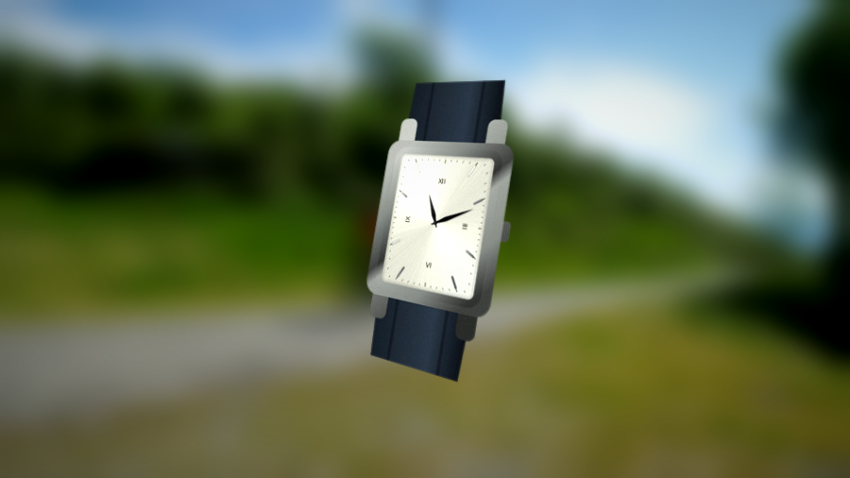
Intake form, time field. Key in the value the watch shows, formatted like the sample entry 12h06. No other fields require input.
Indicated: 11h11
